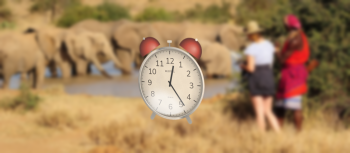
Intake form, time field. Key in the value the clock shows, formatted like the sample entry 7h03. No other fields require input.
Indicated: 12h24
